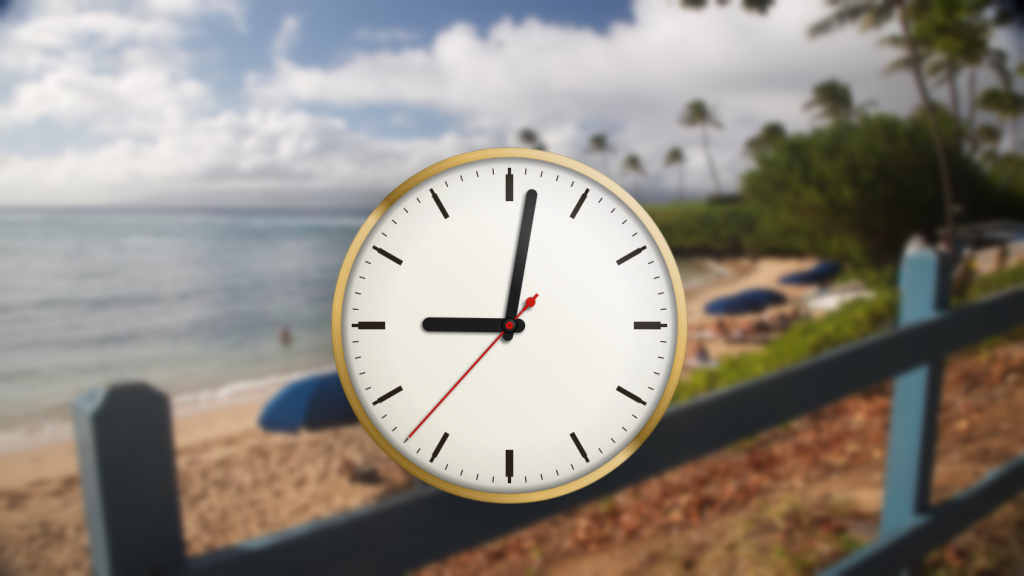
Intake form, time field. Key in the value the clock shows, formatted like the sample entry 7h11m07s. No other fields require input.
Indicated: 9h01m37s
